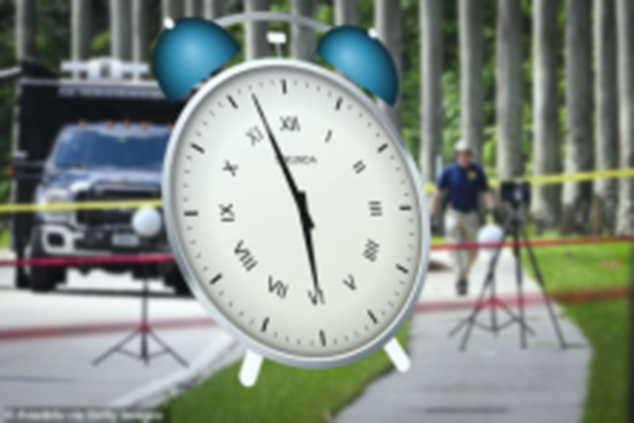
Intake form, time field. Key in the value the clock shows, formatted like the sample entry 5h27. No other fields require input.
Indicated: 5h57
